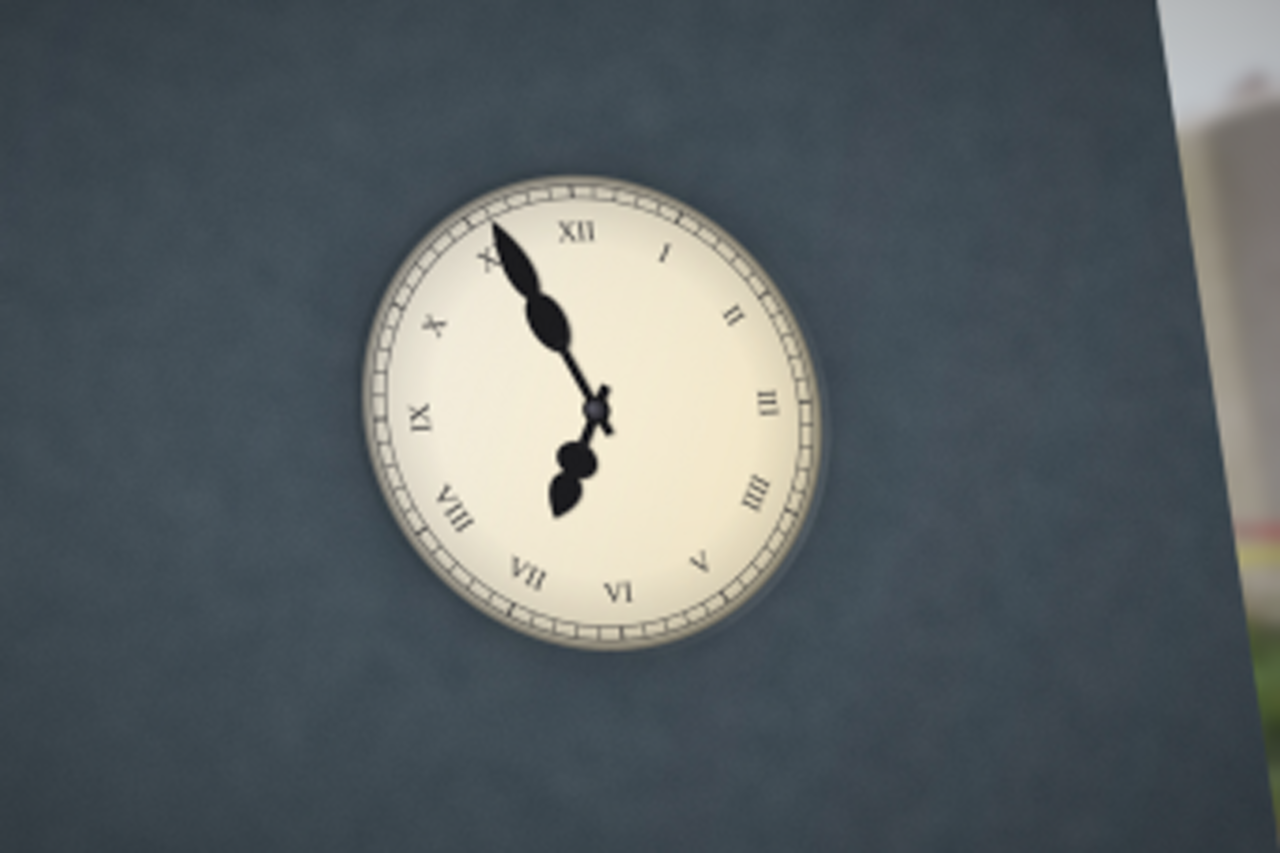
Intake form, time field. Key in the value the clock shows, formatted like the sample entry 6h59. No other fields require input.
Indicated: 6h56
